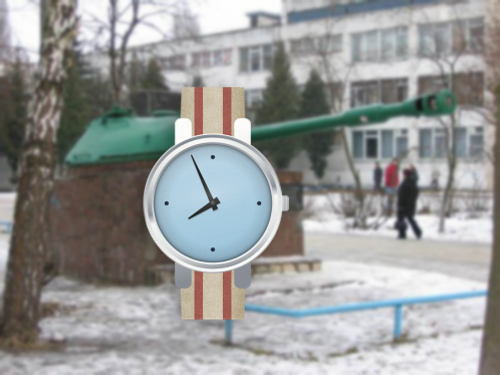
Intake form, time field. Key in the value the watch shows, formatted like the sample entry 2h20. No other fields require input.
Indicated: 7h56
